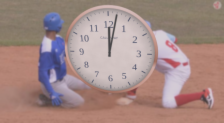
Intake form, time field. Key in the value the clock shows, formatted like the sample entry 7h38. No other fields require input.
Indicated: 12h02
